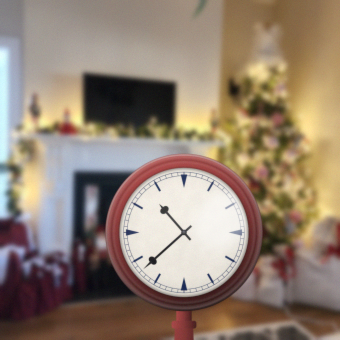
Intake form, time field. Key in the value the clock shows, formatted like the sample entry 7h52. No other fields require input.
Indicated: 10h38
